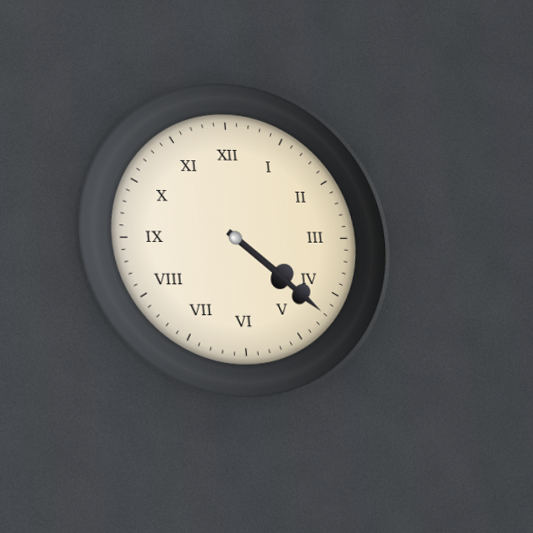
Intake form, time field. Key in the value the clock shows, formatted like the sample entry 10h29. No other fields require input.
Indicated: 4h22
